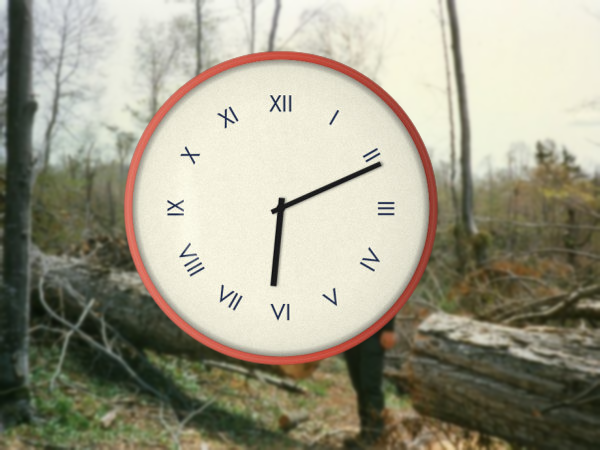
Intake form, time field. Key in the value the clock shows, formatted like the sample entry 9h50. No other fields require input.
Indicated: 6h11
